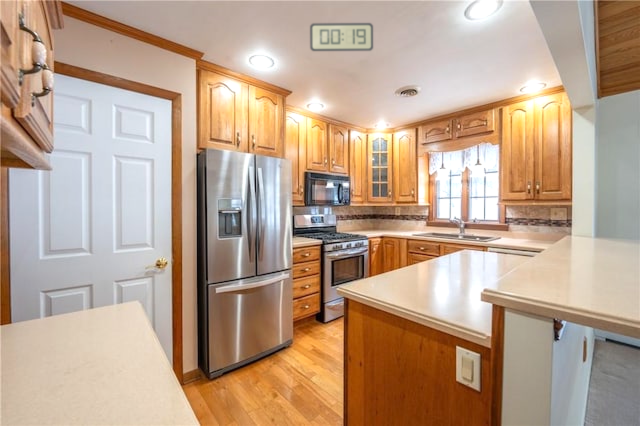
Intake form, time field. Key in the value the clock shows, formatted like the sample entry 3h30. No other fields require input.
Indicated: 0h19
